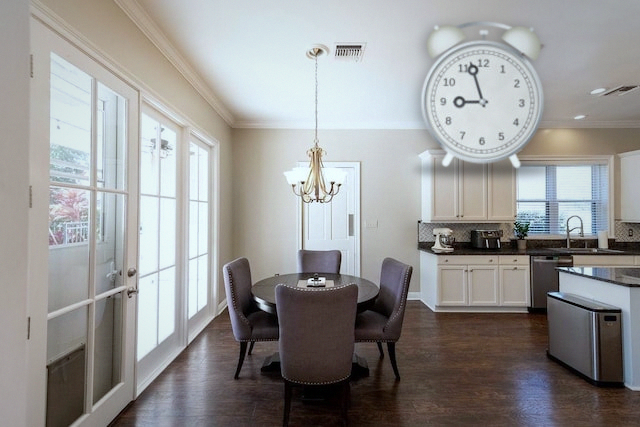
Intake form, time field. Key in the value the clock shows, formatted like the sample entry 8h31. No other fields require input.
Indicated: 8h57
